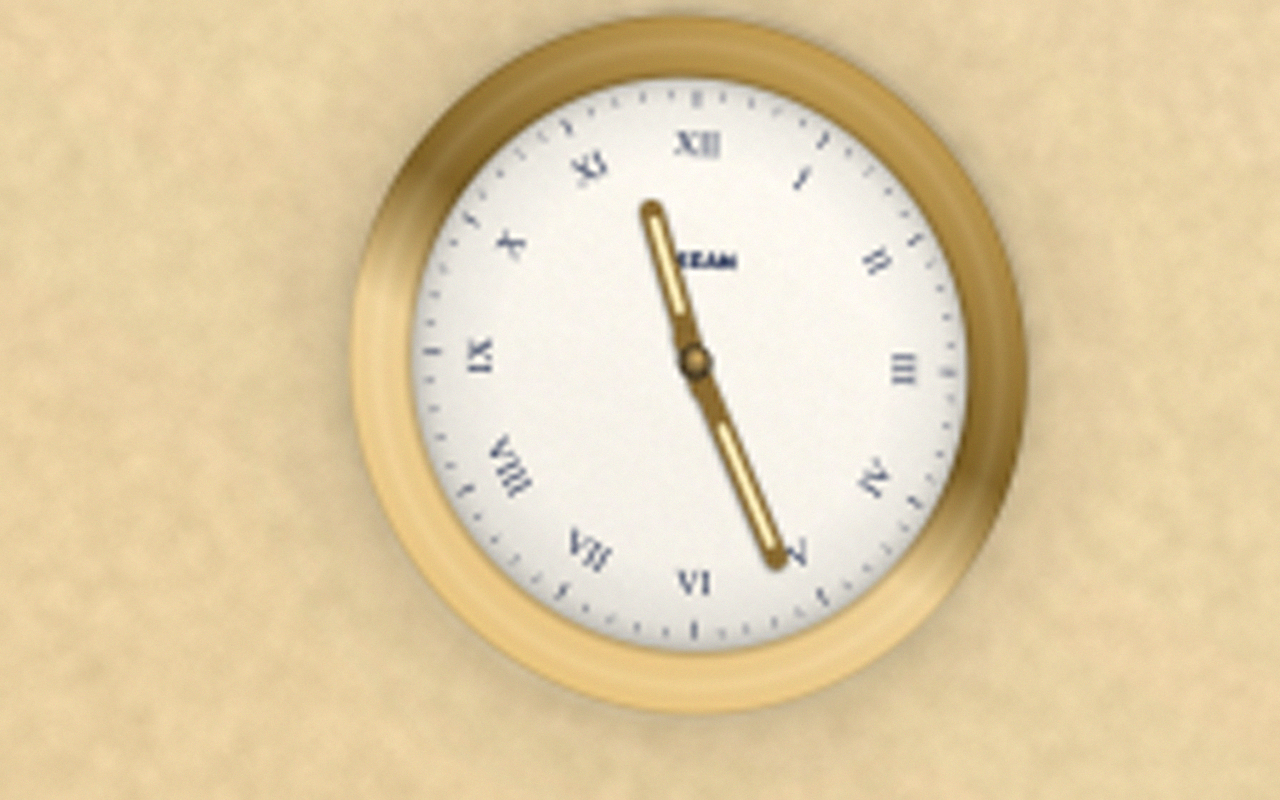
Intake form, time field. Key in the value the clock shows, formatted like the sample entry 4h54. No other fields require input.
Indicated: 11h26
